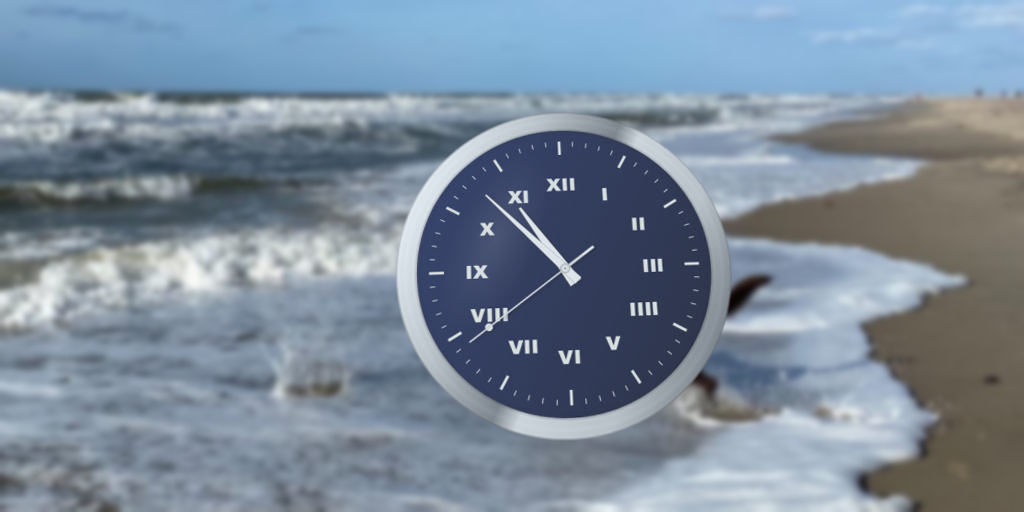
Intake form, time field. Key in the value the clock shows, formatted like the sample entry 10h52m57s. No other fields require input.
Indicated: 10h52m39s
